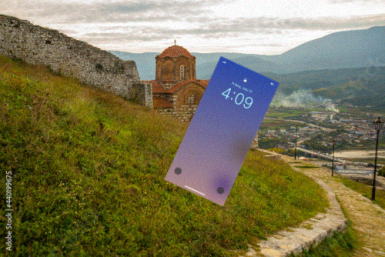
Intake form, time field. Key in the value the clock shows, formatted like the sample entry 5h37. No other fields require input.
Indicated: 4h09
